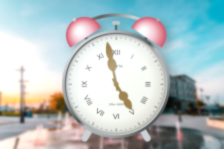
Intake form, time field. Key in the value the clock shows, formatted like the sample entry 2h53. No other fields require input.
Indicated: 4h58
